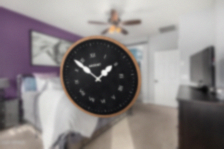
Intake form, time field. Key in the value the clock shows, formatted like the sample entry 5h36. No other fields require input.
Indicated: 1h53
